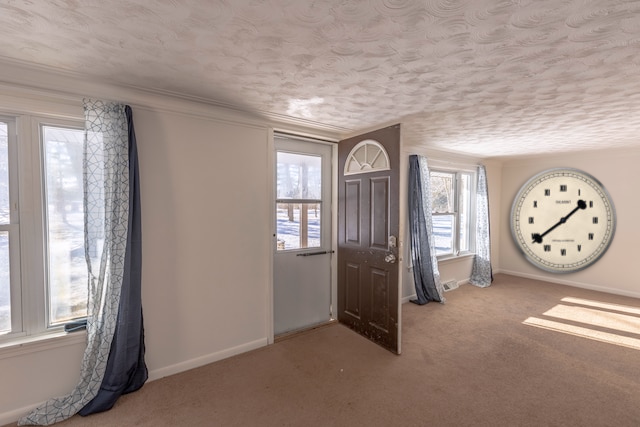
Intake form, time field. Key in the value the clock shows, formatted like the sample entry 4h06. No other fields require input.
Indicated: 1h39
